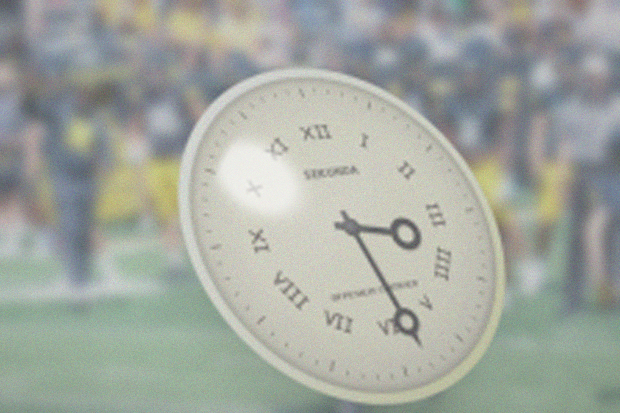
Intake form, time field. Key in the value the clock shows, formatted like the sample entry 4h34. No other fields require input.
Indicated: 3h28
